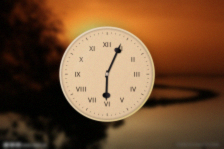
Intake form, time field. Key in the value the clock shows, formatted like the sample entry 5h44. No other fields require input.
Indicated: 6h04
